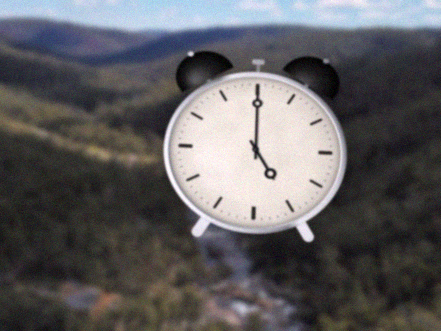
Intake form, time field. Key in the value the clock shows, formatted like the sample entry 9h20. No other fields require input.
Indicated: 5h00
